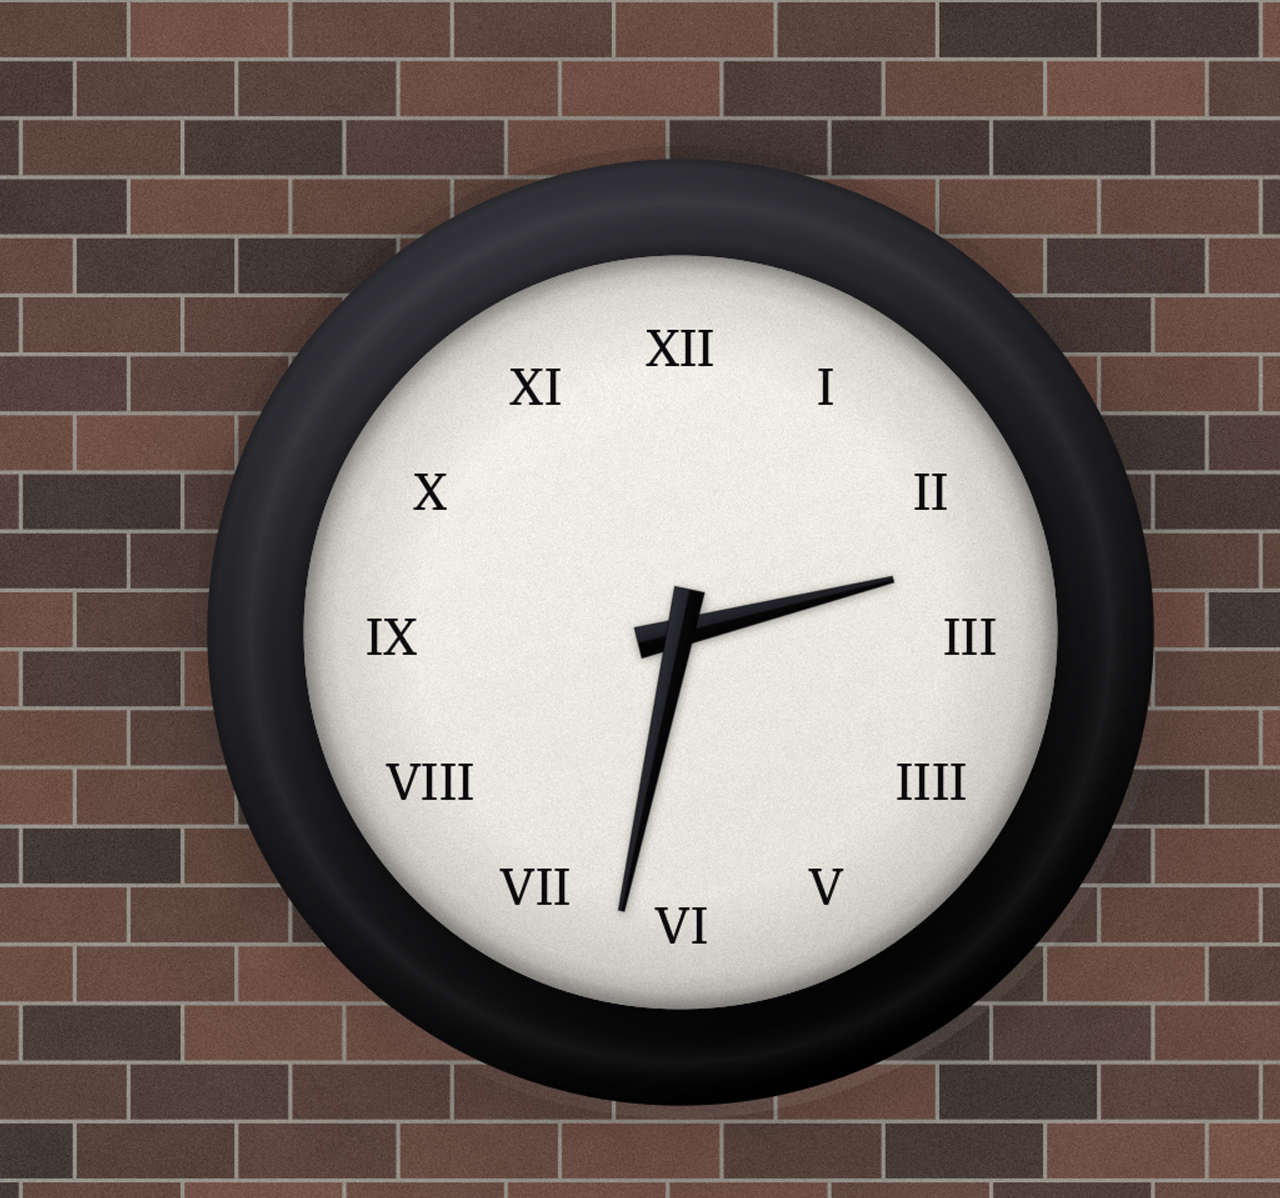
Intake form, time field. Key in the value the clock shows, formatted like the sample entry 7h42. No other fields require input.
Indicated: 2h32
